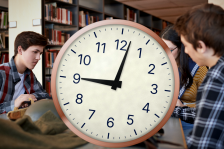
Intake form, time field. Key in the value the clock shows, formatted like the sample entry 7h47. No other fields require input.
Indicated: 9h02
